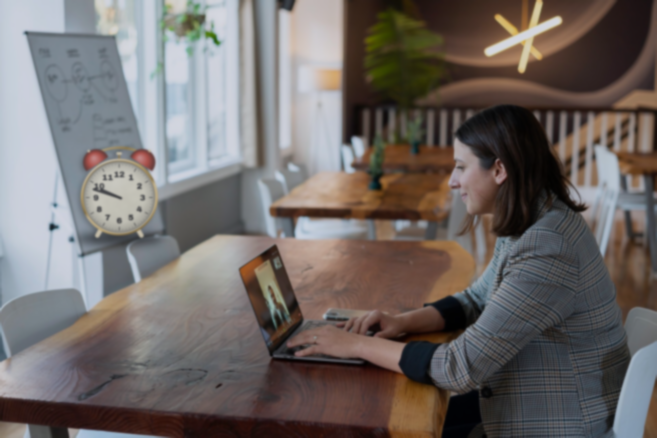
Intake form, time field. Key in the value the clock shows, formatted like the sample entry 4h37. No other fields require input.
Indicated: 9h48
